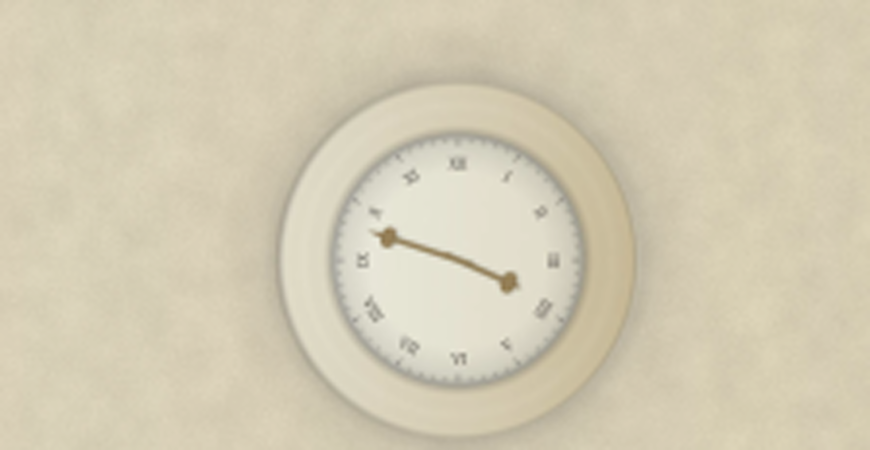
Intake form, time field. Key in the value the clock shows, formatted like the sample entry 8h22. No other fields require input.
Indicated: 3h48
